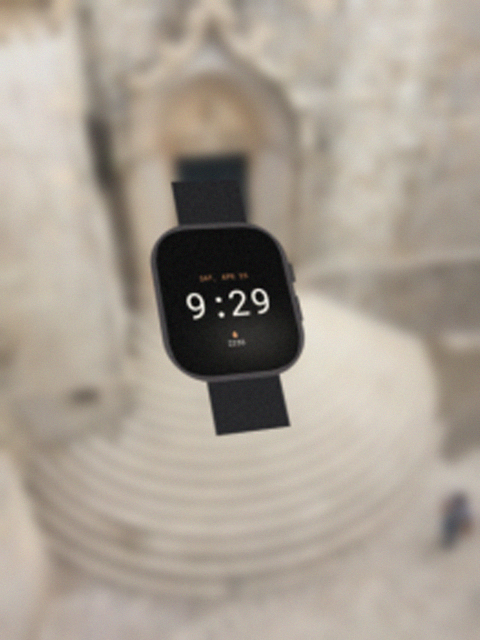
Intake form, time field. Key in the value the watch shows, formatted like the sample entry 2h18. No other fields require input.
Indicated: 9h29
